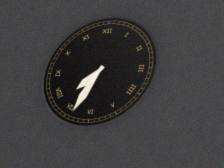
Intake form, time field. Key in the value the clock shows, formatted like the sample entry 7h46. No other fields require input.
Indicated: 7h34
